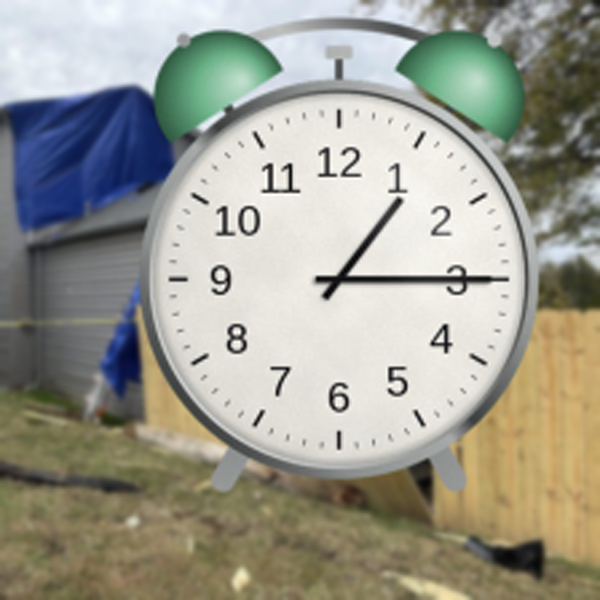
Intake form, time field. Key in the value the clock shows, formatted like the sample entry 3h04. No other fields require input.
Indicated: 1h15
